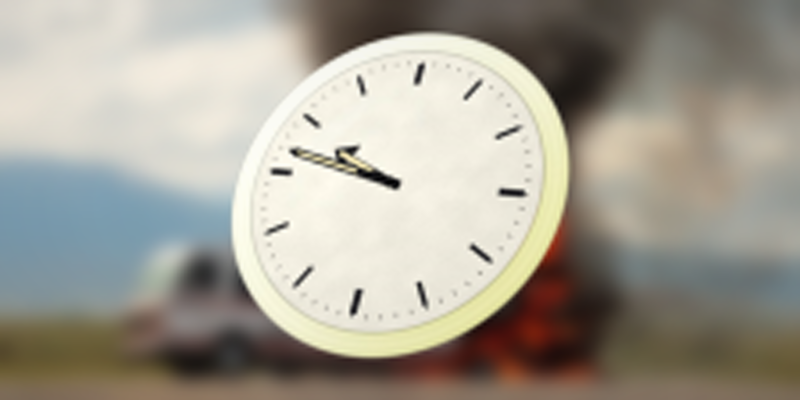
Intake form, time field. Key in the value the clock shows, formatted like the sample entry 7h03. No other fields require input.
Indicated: 9h47
